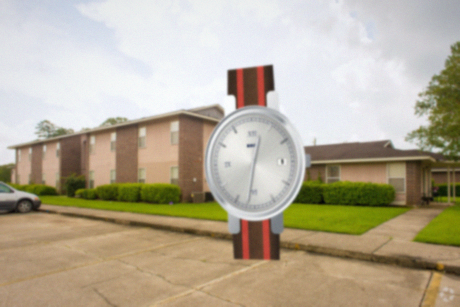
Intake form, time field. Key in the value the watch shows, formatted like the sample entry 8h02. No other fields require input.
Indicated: 12h32
